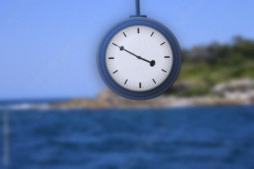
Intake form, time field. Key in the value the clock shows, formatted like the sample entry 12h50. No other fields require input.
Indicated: 3h50
